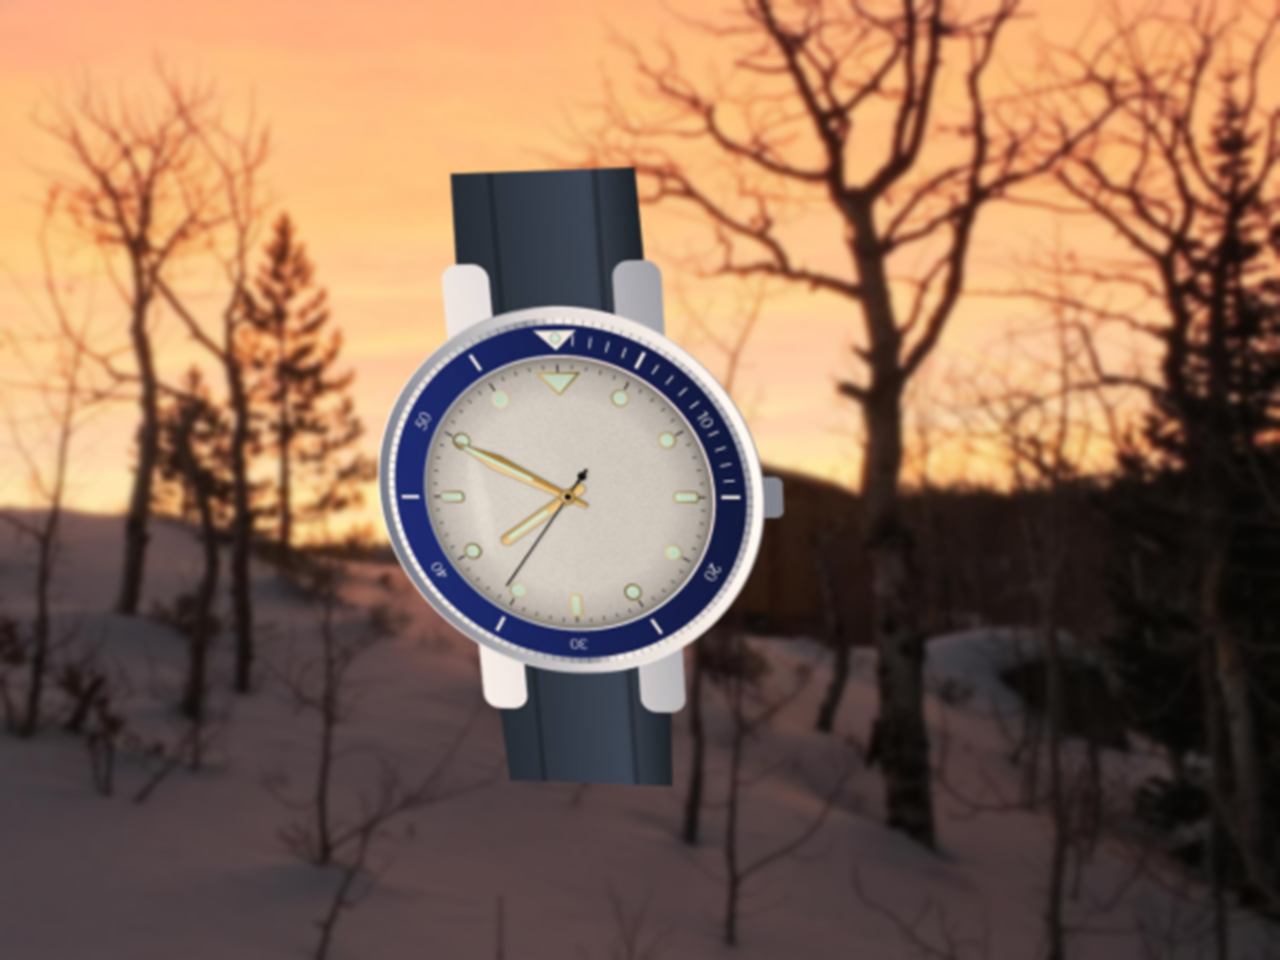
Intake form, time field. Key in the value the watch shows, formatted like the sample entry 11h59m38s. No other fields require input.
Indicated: 7h49m36s
